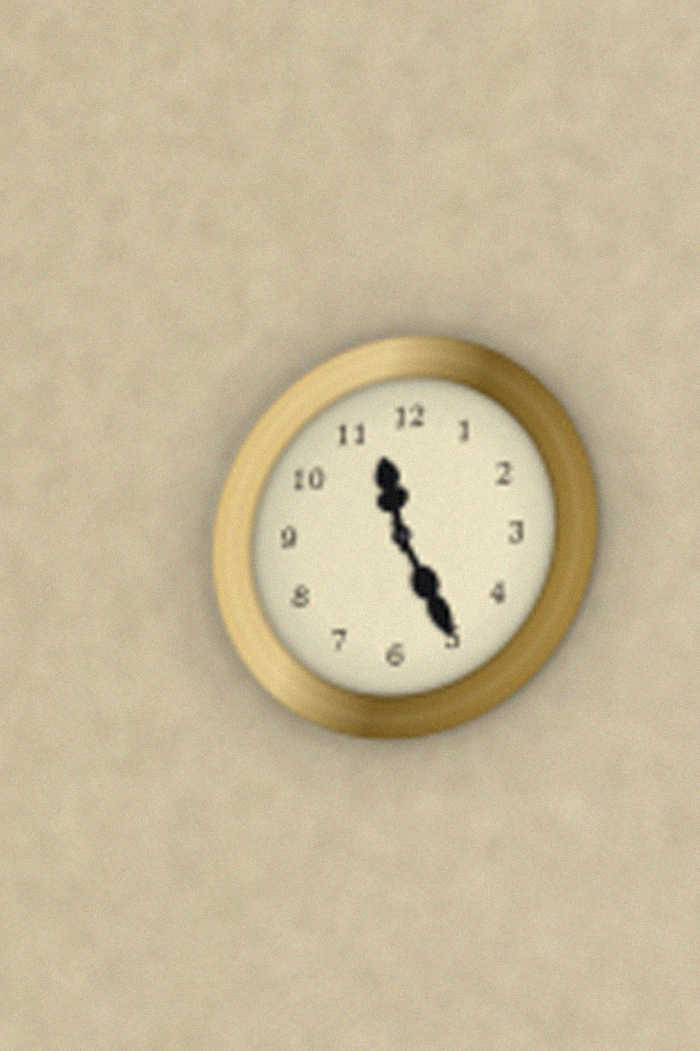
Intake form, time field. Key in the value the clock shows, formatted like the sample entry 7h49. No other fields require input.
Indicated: 11h25
